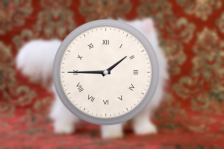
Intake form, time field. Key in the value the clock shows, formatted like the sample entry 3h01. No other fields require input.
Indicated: 1h45
